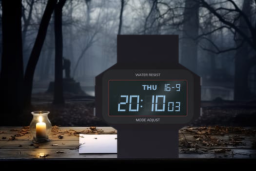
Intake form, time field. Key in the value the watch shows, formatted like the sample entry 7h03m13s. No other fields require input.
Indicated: 20h10m03s
